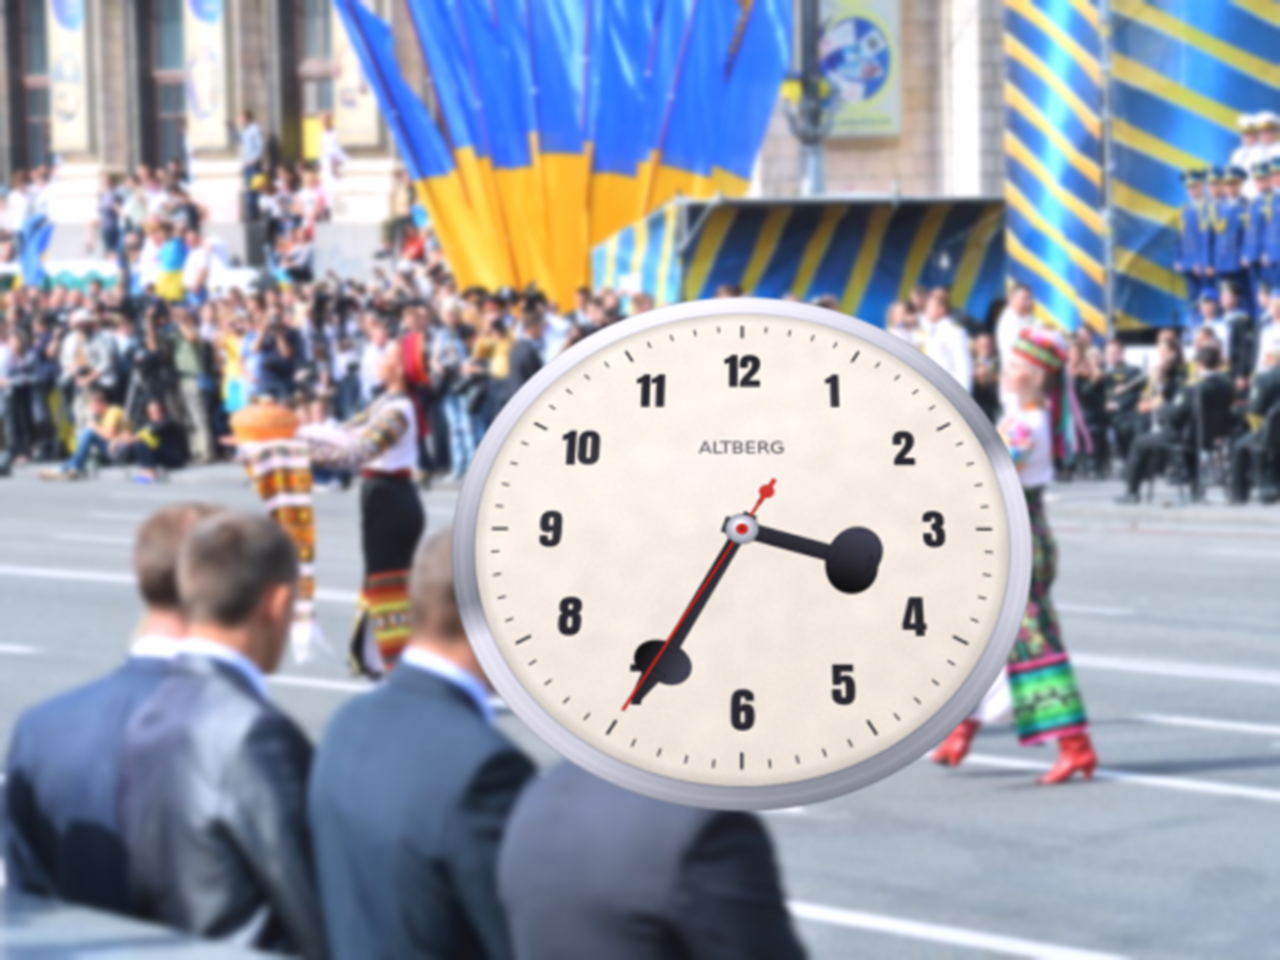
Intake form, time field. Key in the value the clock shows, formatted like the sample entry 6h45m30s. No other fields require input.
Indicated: 3h34m35s
